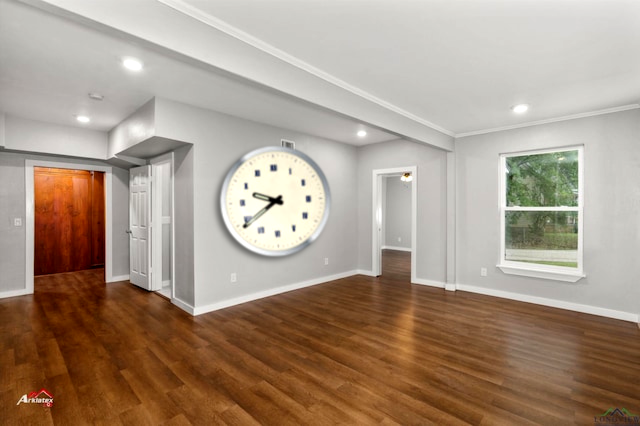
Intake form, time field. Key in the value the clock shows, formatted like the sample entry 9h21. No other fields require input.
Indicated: 9h39
